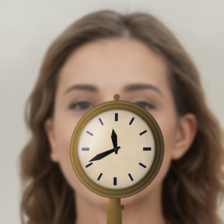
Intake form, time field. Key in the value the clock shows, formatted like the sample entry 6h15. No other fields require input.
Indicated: 11h41
